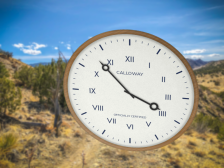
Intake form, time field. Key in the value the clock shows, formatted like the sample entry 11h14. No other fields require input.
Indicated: 3h53
